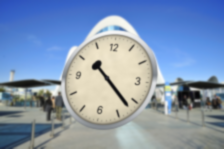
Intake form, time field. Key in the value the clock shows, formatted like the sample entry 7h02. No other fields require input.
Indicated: 10h22
